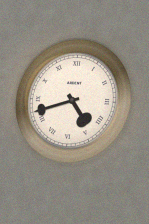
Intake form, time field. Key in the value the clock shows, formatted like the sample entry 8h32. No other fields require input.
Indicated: 4h42
